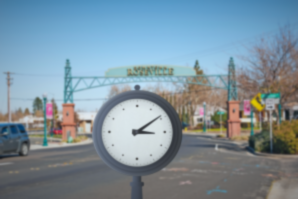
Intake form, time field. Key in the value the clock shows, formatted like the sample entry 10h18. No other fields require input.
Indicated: 3h09
